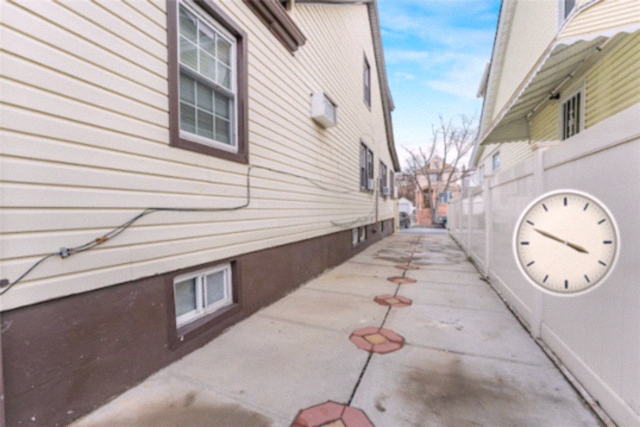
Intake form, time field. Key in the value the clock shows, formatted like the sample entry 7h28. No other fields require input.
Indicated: 3h49
